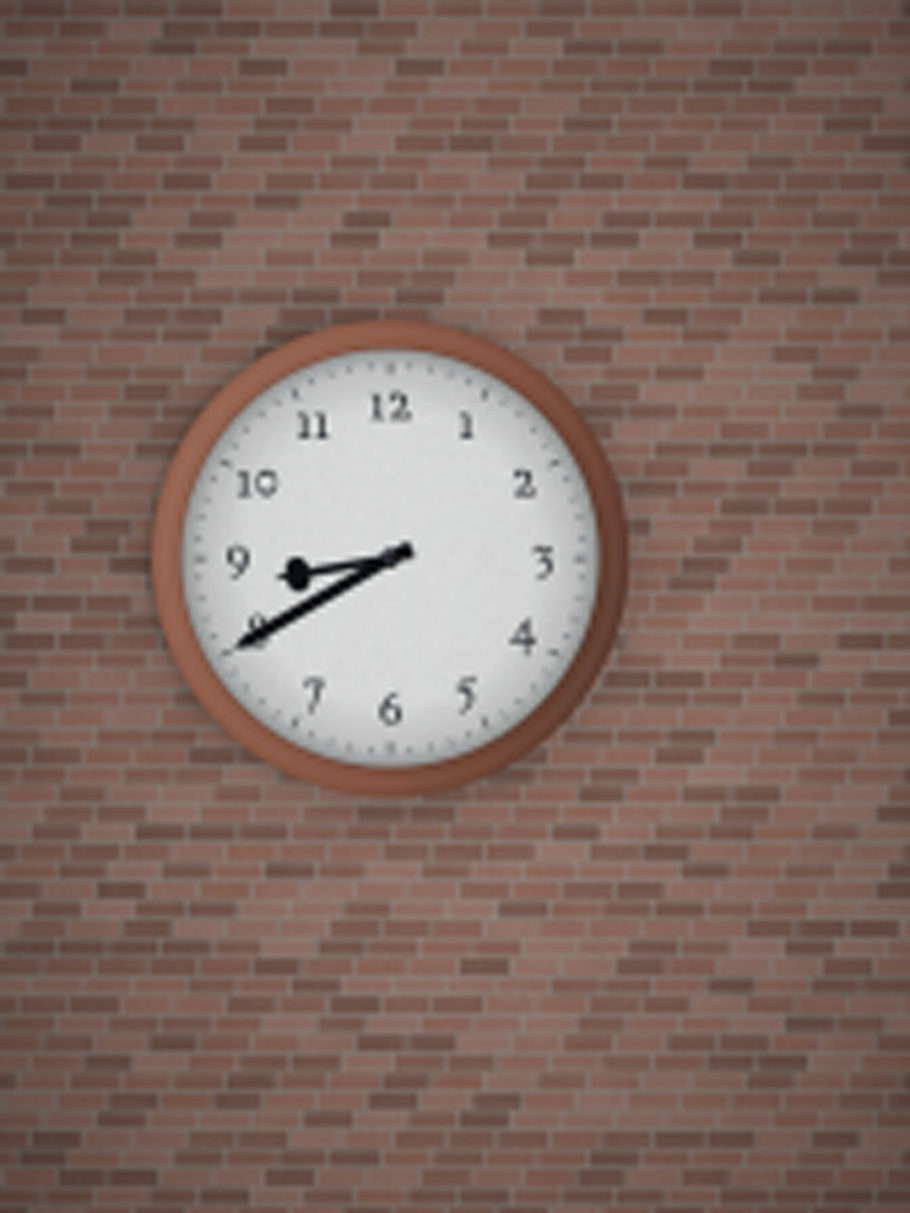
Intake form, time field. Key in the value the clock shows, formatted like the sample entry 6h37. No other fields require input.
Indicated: 8h40
